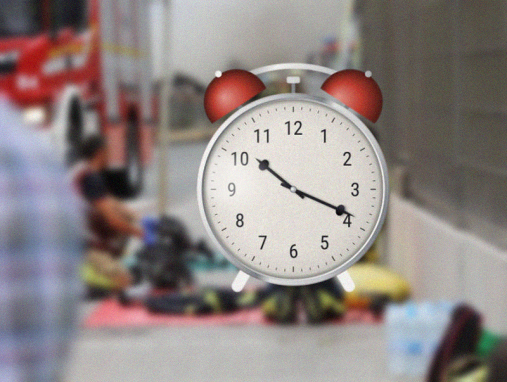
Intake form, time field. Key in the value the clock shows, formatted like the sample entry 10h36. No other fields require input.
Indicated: 10h19
